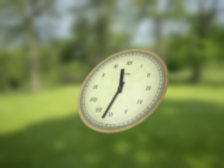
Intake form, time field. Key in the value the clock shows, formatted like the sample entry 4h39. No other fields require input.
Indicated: 11h32
